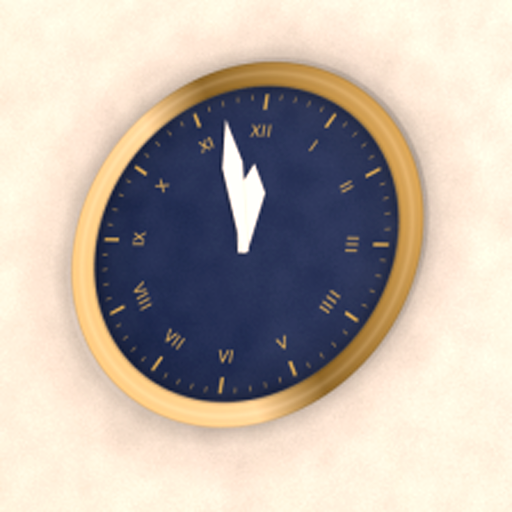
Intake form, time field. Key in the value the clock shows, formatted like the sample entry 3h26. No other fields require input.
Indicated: 11h57
